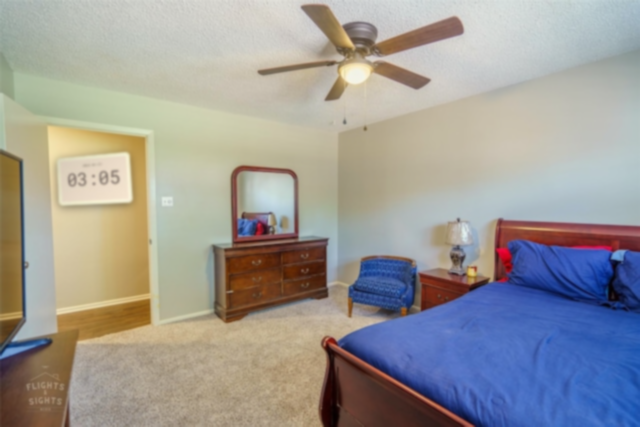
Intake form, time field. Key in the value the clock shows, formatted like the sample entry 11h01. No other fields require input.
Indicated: 3h05
